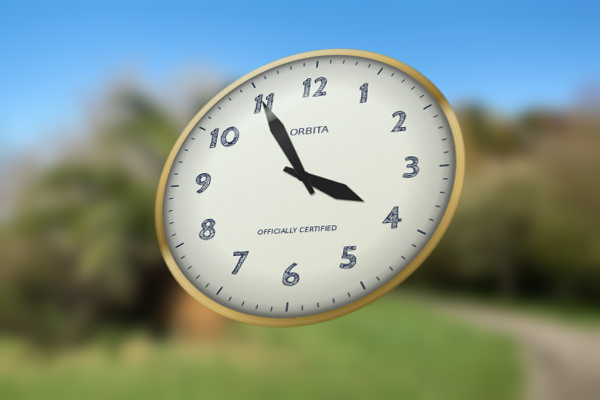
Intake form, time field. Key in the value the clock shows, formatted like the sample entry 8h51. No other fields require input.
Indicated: 3h55
